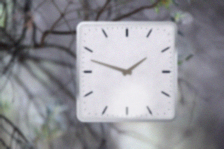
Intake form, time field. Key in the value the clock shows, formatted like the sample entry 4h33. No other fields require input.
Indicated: 1h48
